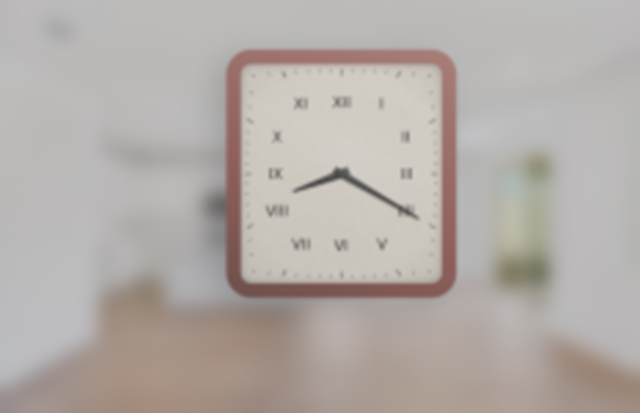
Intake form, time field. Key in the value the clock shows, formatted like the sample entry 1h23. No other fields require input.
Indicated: 8h20
